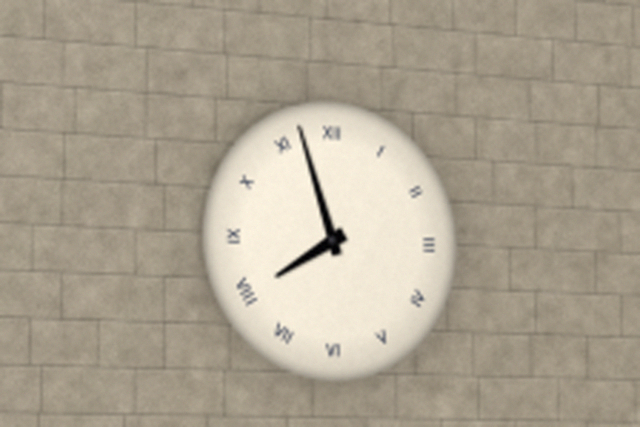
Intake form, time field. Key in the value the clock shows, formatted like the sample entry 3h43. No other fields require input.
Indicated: 7h57
